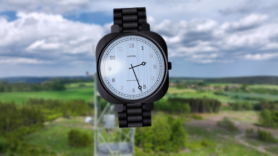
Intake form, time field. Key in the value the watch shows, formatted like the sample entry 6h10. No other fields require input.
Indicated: 2h27
